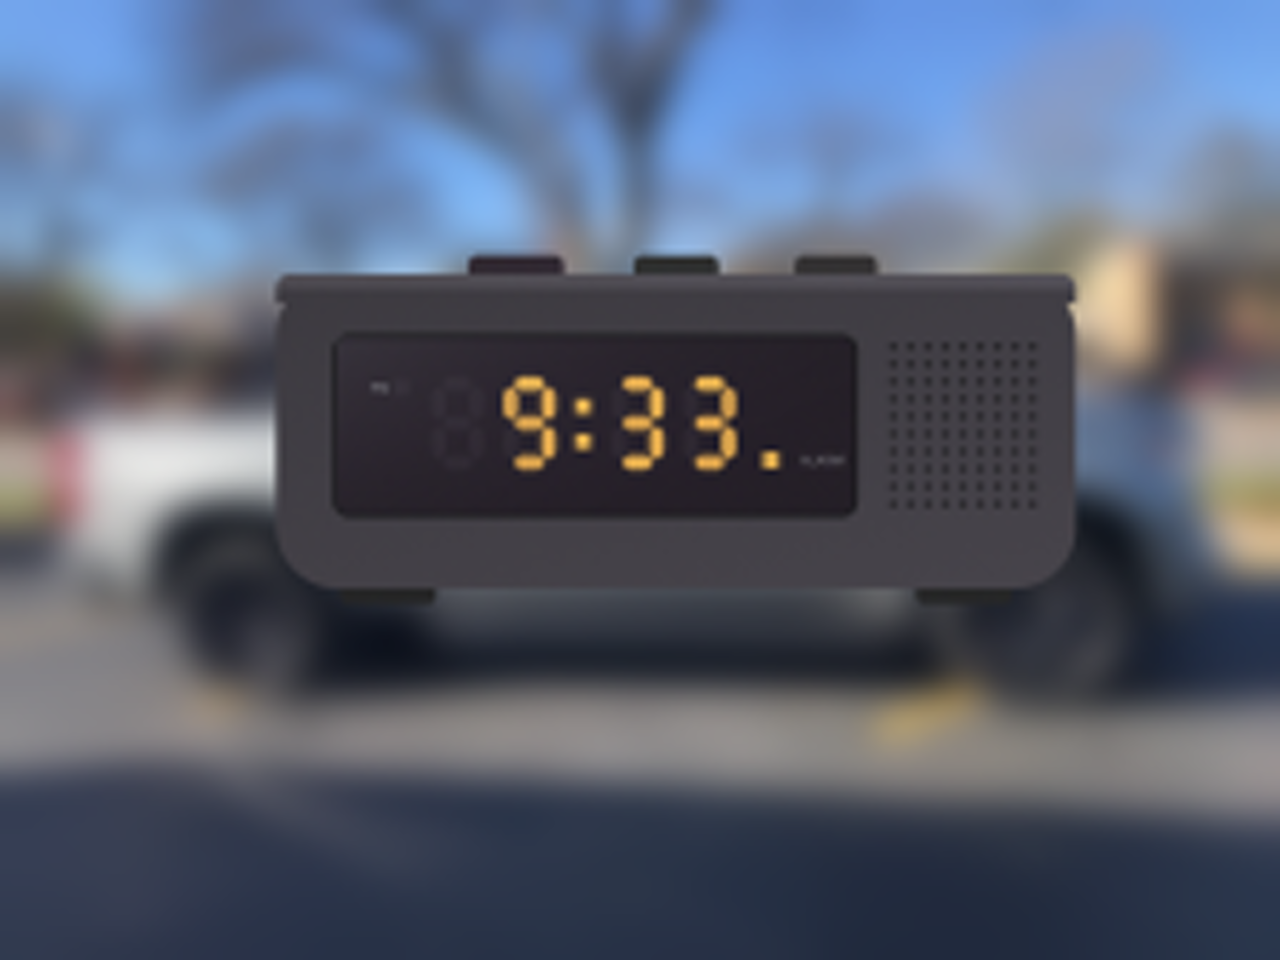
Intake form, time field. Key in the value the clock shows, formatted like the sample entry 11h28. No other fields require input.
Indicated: 9h33
